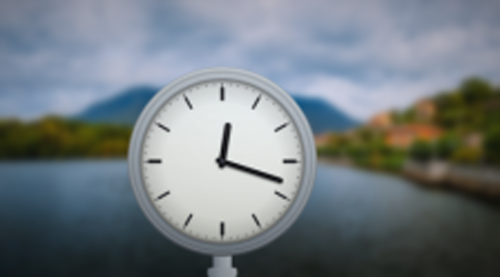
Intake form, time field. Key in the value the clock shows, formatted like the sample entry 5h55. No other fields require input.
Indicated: 12h18
